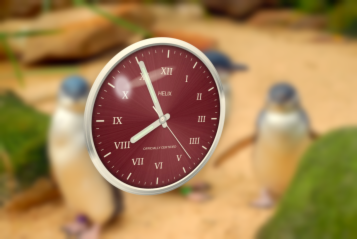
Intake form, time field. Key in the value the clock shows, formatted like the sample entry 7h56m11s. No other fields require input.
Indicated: 7h55m23s
